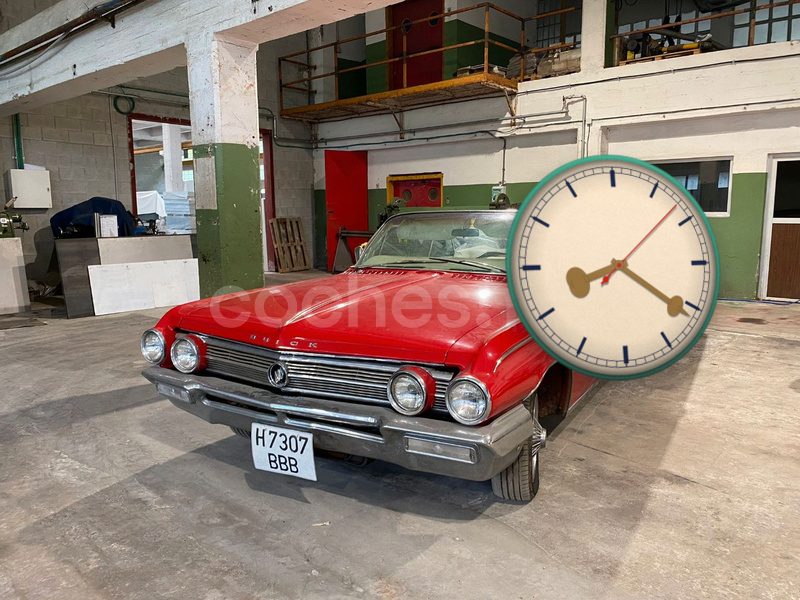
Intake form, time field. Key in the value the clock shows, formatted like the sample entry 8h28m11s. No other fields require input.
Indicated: 8h21m08s
